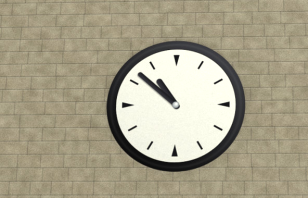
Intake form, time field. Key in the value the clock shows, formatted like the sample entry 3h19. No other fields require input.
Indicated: 10h52
